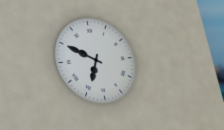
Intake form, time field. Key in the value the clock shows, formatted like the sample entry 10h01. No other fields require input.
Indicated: 6h50
